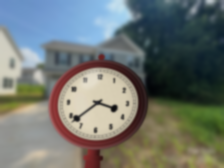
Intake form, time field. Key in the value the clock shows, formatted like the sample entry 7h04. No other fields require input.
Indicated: 3h38
